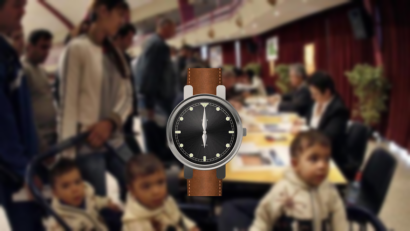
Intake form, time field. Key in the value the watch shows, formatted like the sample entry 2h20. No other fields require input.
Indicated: 6h00
